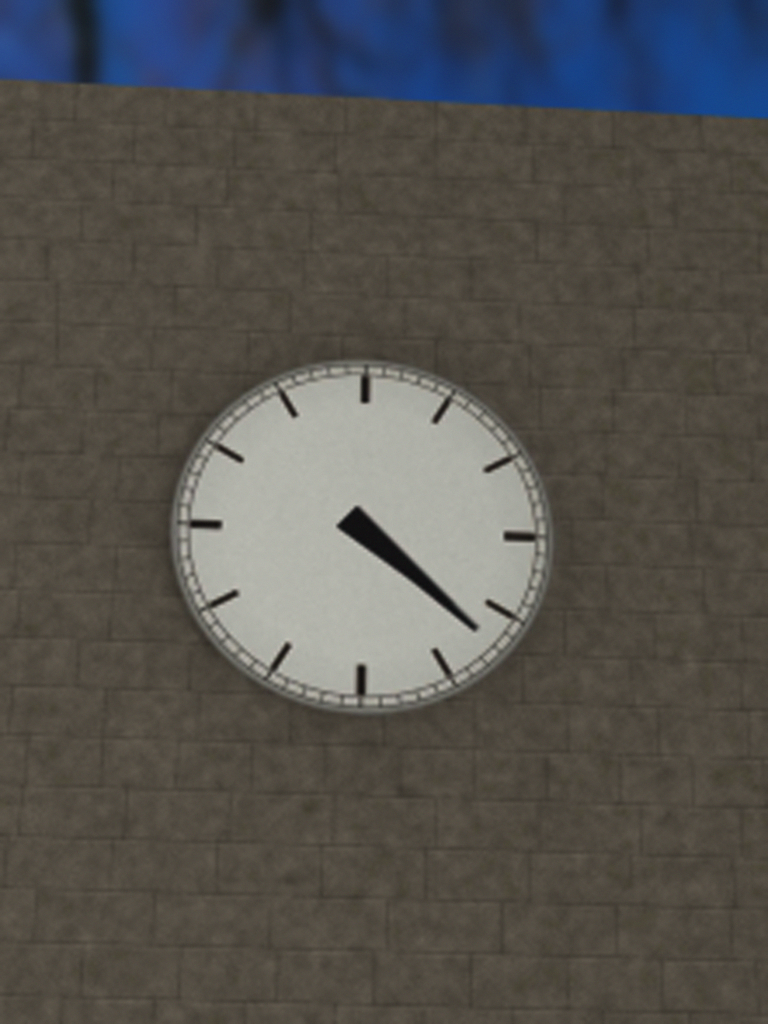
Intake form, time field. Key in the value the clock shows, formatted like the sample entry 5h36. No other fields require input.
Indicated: 4h22
